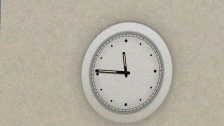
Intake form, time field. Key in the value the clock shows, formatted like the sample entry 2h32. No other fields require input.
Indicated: 11h46
